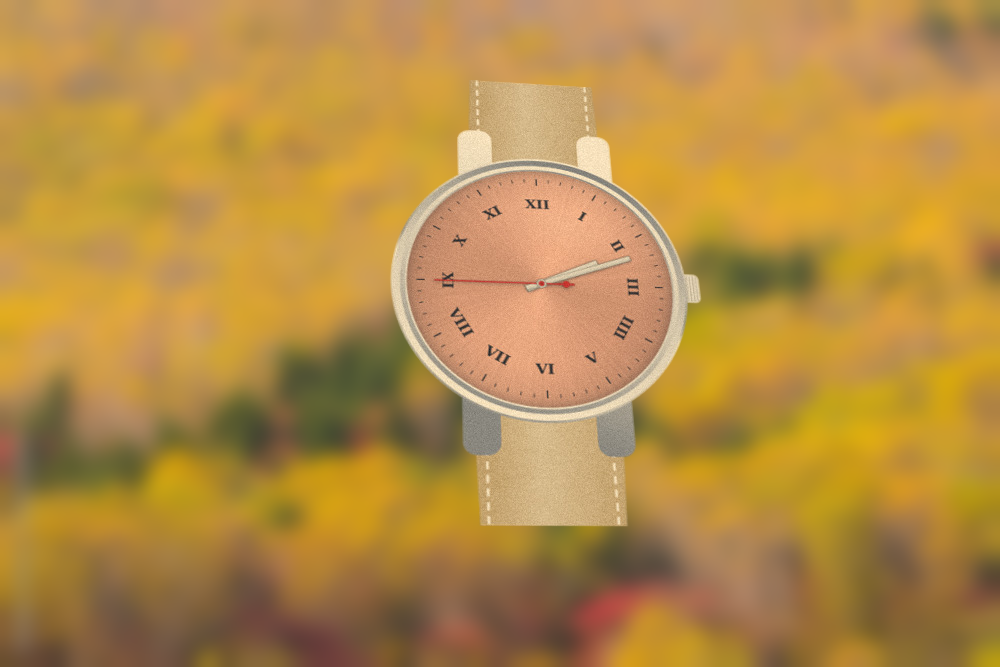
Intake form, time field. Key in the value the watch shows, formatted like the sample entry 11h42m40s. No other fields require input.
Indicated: 2h11m45s
